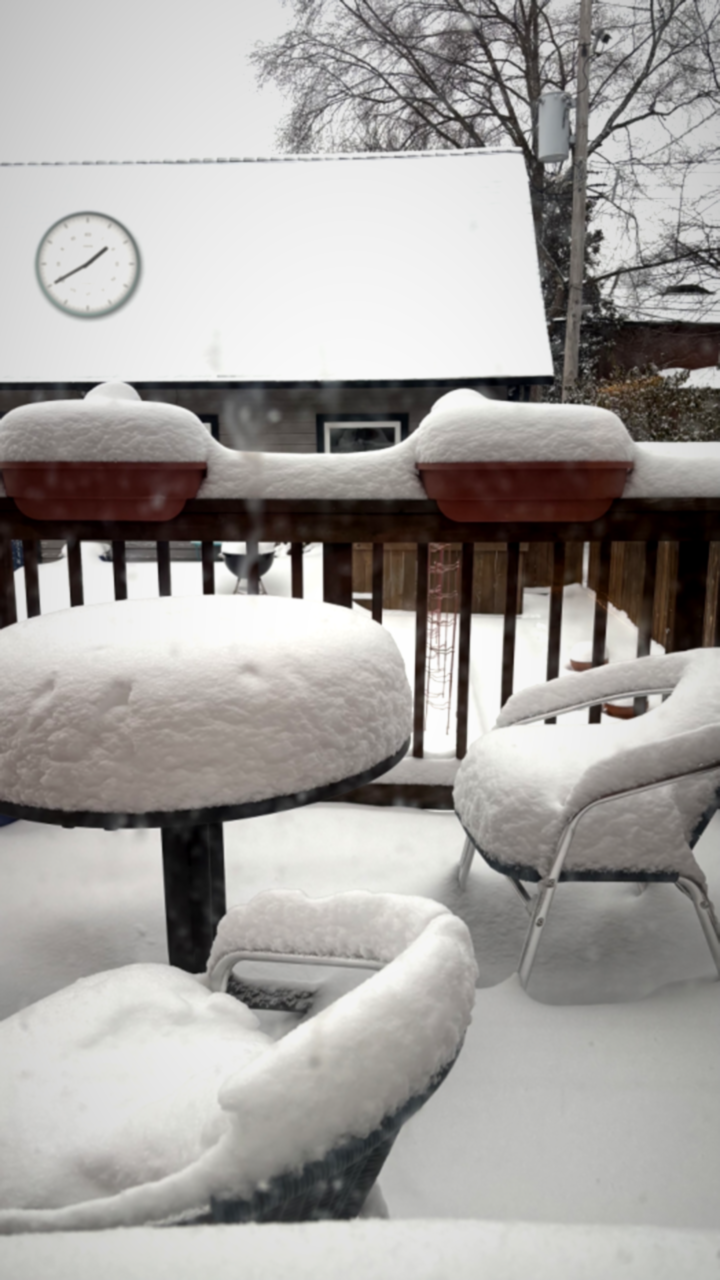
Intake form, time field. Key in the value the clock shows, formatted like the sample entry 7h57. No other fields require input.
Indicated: 1h40
